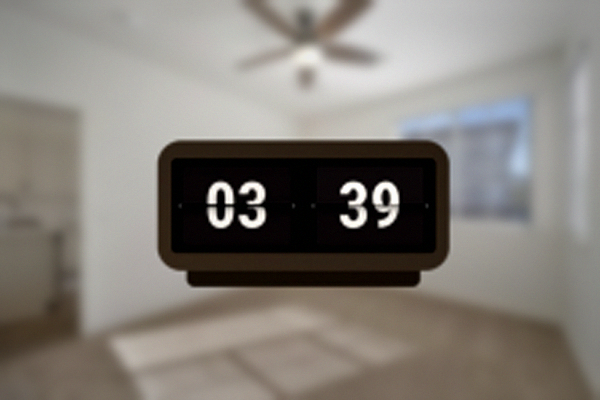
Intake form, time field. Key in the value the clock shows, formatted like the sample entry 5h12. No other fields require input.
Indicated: 3h39
